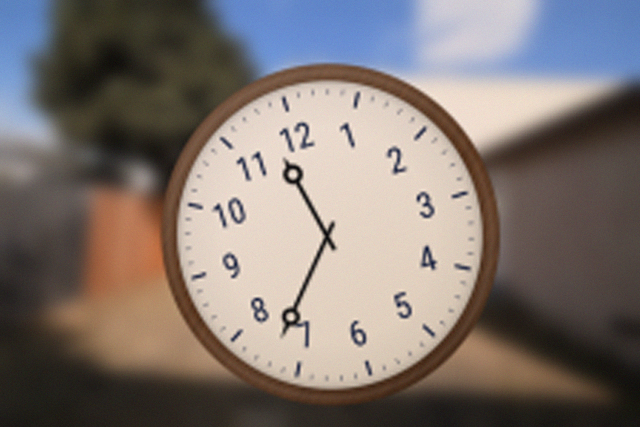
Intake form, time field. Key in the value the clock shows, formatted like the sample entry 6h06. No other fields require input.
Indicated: 11h37
